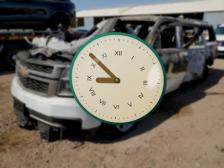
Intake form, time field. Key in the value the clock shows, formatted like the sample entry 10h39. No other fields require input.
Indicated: 8h52
